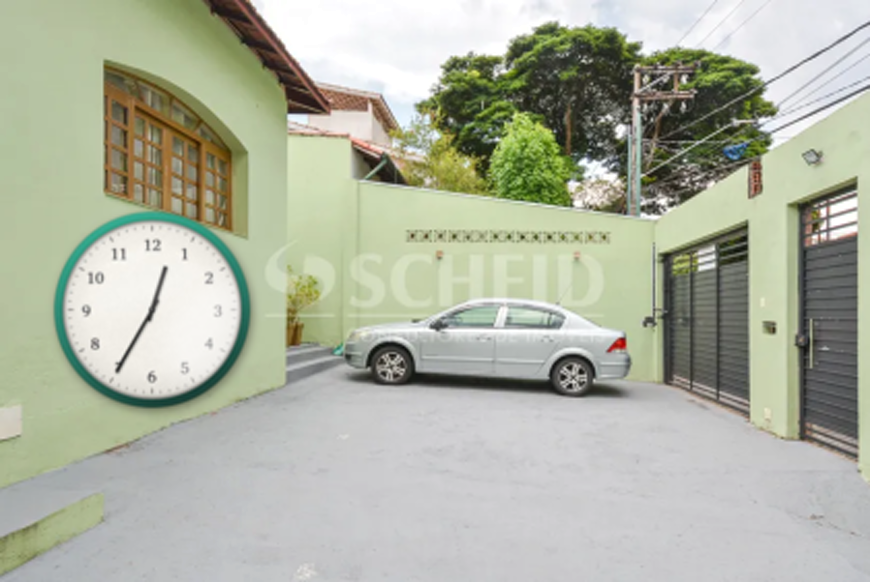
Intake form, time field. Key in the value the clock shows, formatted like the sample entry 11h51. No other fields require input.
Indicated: 12h35
